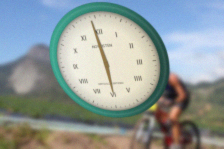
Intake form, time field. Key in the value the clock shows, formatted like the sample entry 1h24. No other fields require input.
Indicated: 5h59
